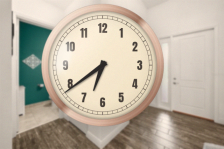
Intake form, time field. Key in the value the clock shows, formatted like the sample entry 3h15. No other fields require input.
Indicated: 6h39
